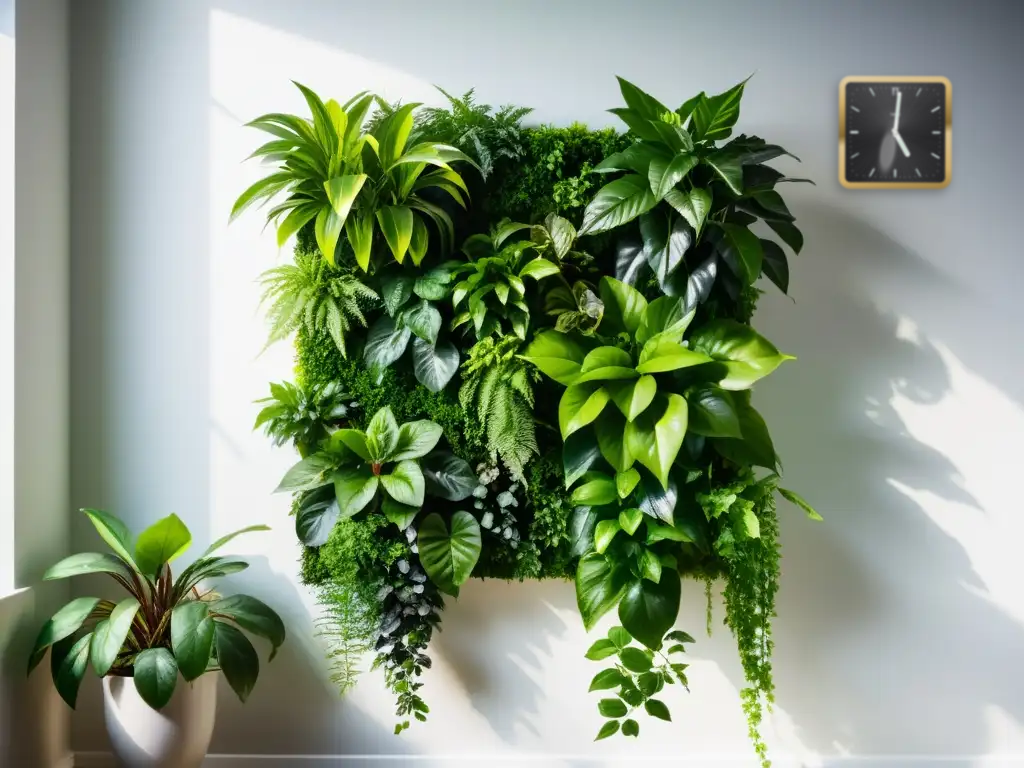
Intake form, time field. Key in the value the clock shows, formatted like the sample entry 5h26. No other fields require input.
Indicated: 5h01
